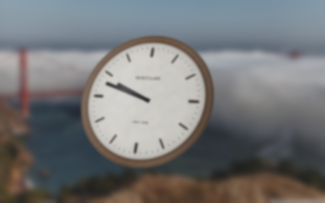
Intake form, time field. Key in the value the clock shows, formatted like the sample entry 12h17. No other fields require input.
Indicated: 9h48
